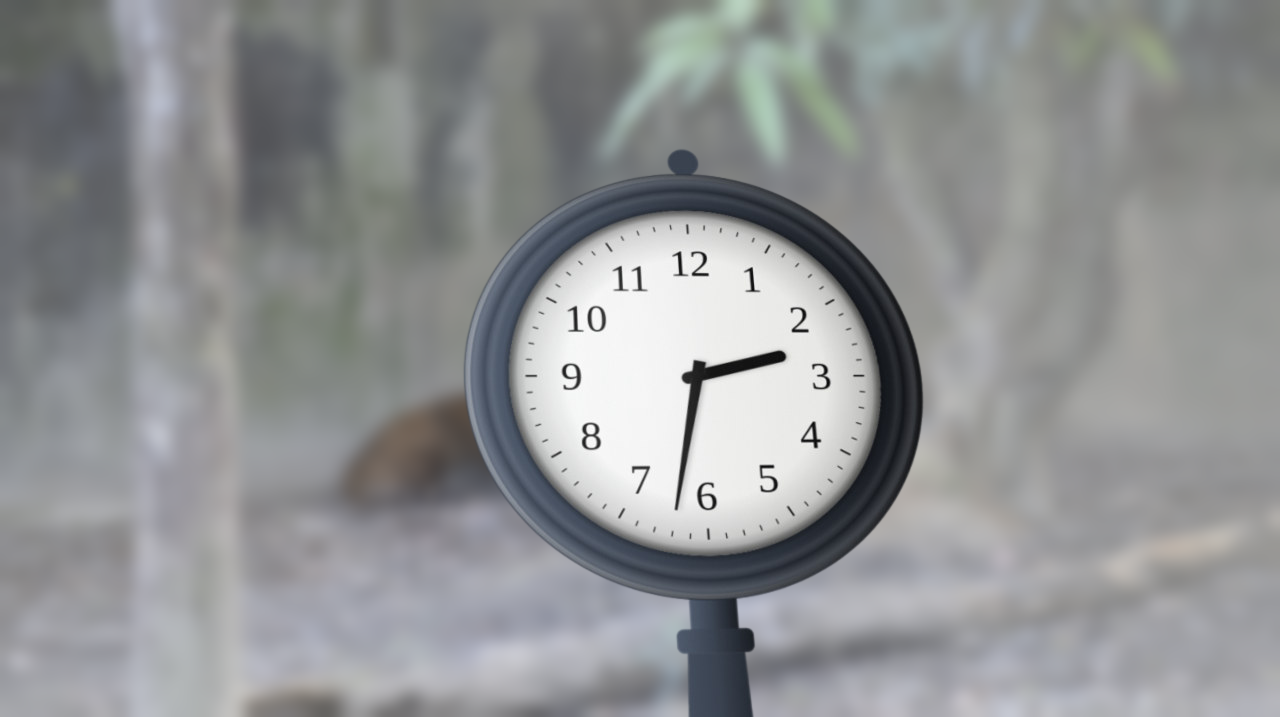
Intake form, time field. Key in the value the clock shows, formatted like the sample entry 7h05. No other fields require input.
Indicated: 2h32
